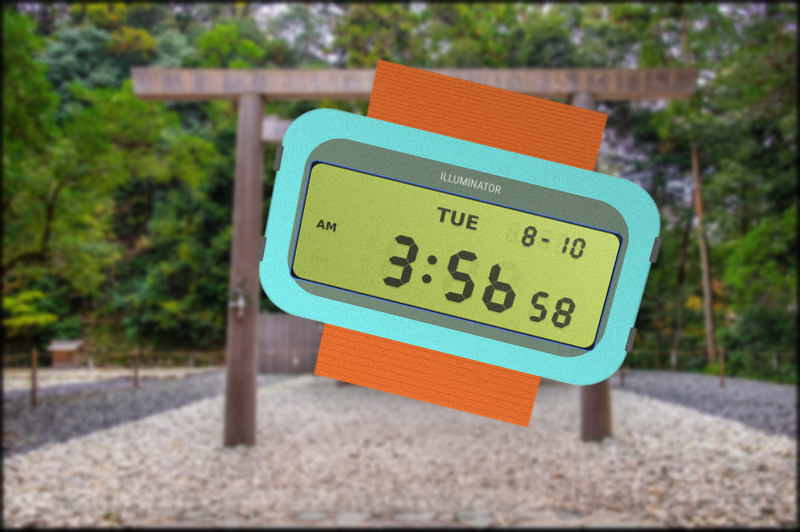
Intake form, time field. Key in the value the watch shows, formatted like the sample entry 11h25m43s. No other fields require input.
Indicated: 3h56m58s
